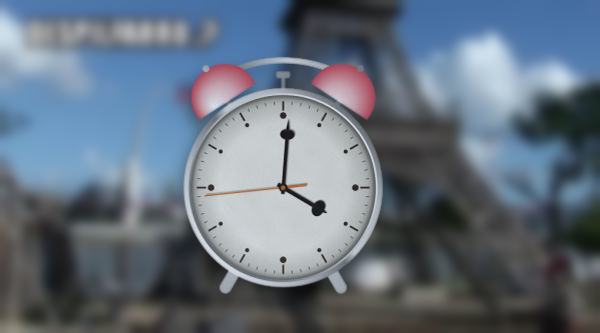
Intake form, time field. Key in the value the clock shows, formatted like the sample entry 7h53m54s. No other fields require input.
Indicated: 4h00m44s
